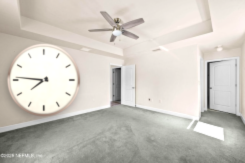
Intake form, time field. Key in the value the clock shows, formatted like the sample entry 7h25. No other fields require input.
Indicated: 7h46
